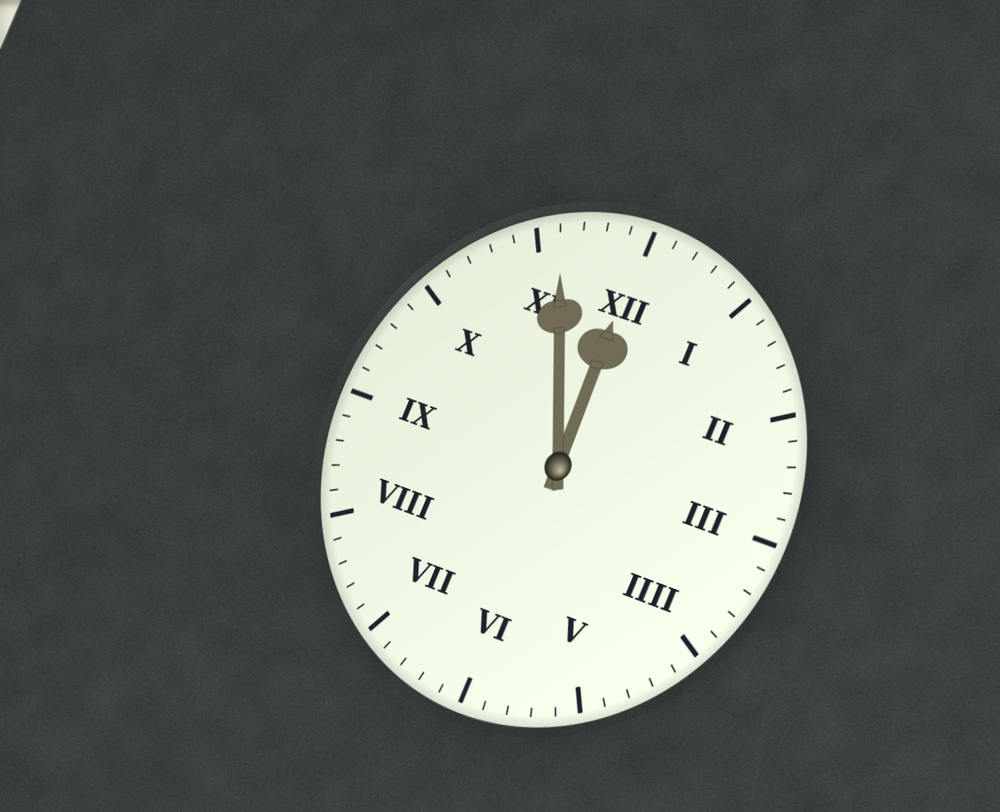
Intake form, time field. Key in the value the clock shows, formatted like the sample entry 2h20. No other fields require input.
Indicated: 11h56
